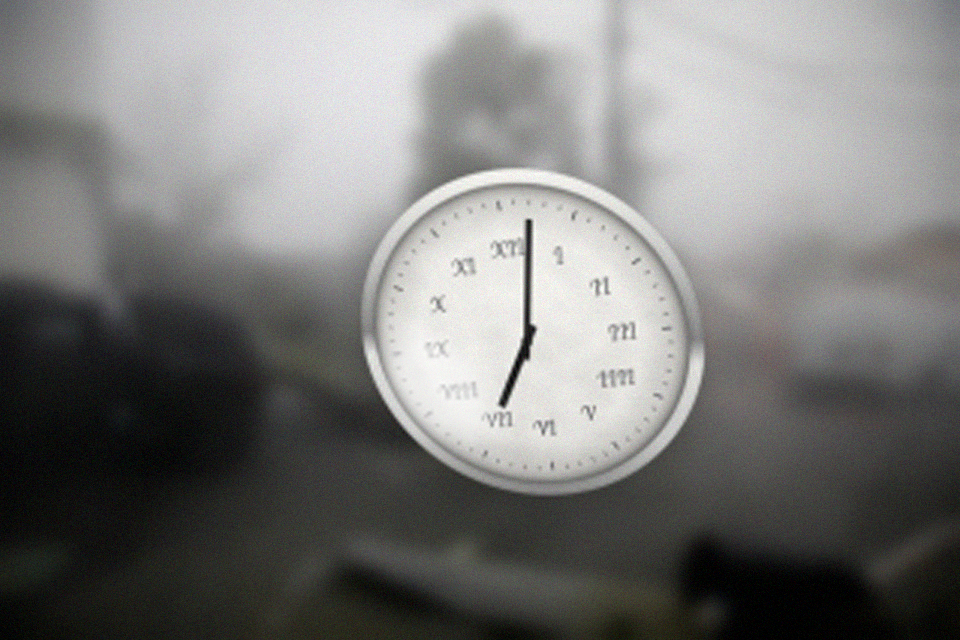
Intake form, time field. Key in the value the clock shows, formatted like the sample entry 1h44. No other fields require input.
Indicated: 7h02
